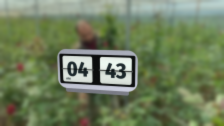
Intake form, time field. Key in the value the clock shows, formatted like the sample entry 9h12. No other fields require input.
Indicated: 4h43
